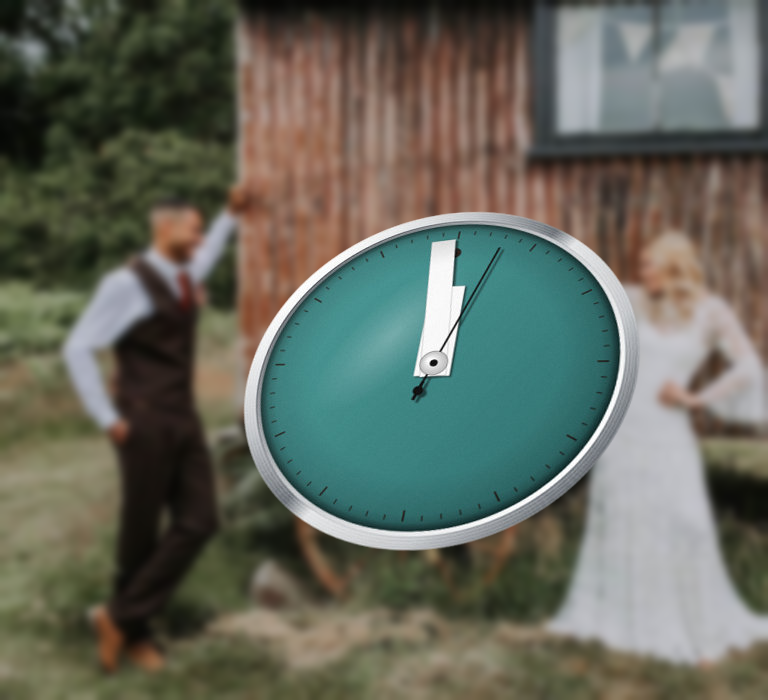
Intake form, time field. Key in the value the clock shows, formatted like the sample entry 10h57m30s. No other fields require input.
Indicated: 11h59m03s
